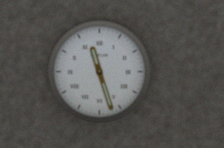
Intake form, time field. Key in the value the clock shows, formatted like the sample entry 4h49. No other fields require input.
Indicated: 11h27
